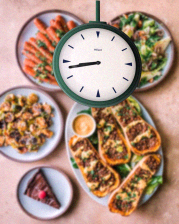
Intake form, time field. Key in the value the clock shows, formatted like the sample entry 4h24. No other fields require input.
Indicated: 8h43
